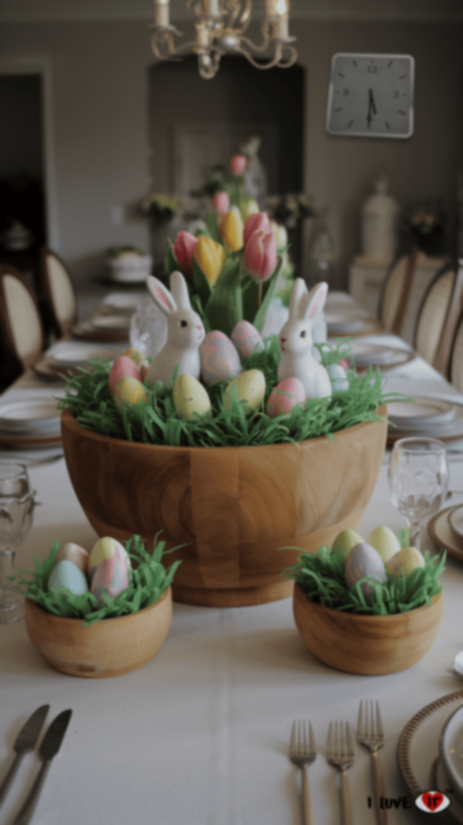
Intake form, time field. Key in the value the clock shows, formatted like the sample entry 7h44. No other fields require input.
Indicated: 5h30
